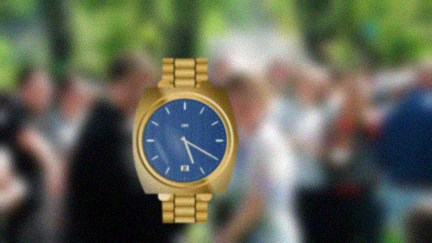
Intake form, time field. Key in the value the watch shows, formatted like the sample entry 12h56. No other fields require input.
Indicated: 5h20
